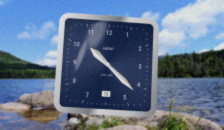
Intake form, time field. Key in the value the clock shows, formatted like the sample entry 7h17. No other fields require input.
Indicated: 10h22
